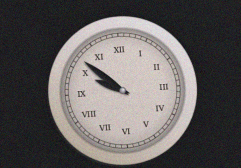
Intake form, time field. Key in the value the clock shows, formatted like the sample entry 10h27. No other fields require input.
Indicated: 9h52
